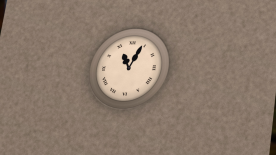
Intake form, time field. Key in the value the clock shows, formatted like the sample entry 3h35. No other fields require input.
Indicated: 11h04
